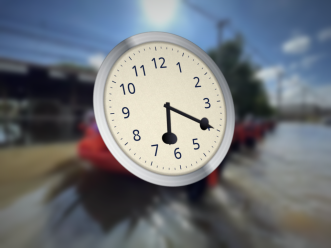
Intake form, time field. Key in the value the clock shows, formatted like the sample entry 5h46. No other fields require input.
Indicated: 6h20
